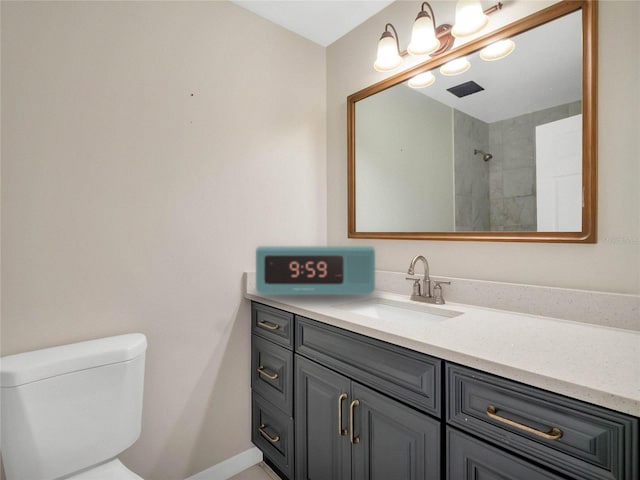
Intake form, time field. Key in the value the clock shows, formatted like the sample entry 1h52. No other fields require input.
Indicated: 9h59
